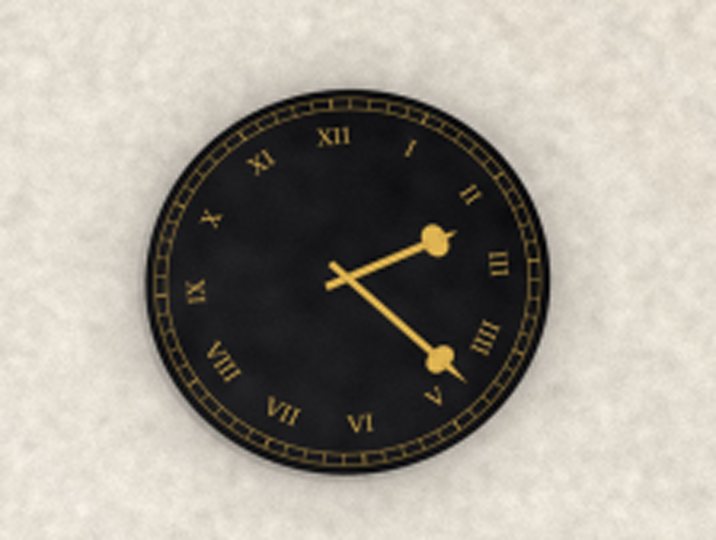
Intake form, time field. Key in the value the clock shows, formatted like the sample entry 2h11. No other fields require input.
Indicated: 2h23
